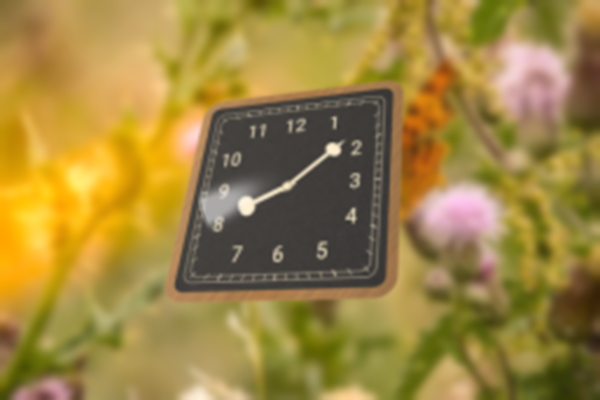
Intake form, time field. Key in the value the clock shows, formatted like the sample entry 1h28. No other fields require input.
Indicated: 8h08
